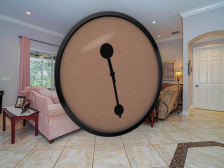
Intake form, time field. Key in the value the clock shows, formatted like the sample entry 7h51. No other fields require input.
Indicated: 11h28
